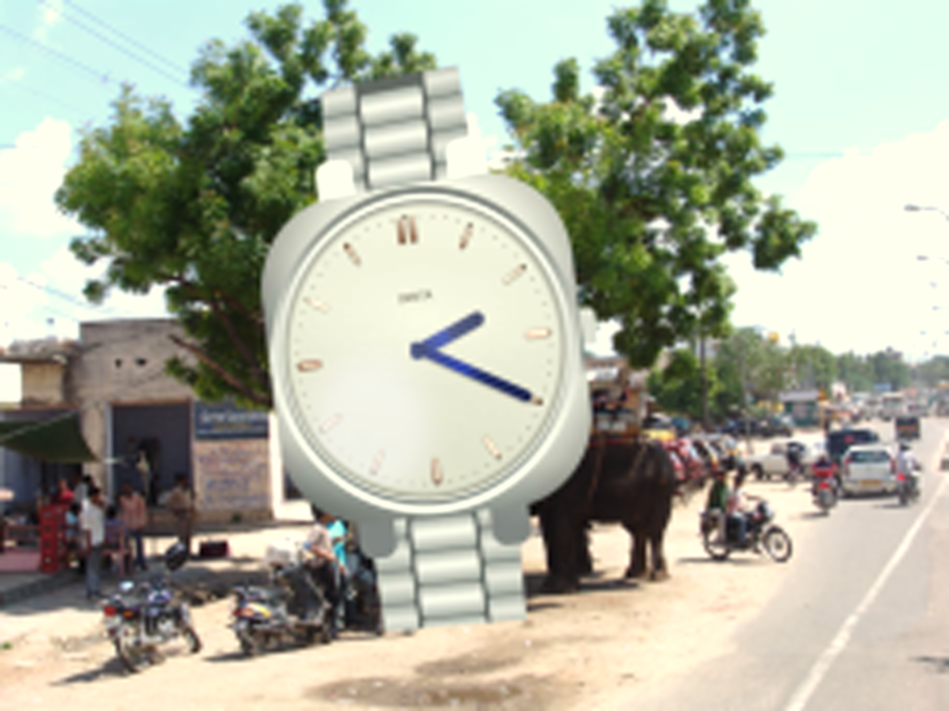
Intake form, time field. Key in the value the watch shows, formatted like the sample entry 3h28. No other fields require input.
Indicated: 2h20
